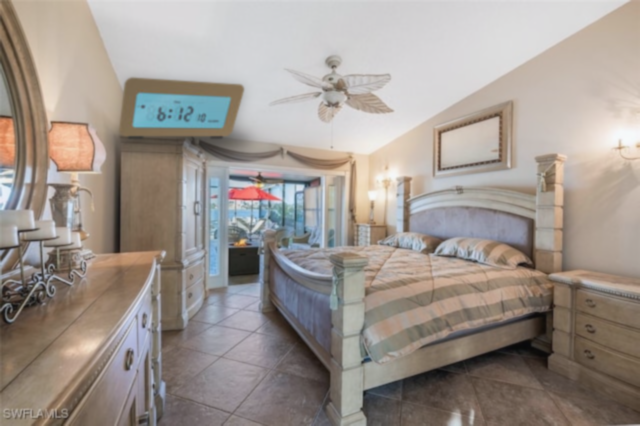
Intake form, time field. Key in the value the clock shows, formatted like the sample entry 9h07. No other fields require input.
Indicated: 6h12
